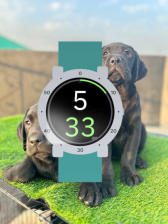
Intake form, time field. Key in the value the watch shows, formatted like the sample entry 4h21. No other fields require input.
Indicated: 5h33
